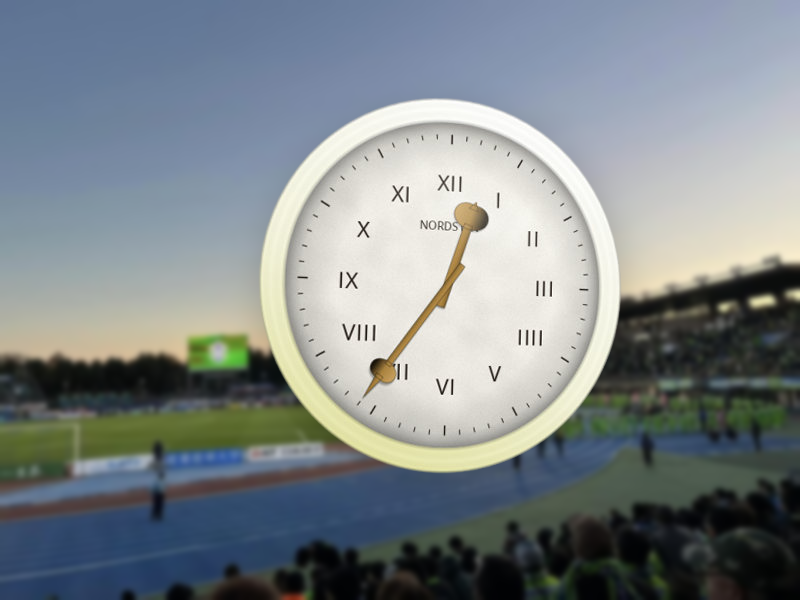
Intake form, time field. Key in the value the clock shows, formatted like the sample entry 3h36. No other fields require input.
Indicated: 12h36
